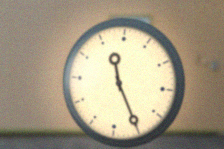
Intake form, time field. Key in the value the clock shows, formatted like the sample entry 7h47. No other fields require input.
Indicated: 11h25
